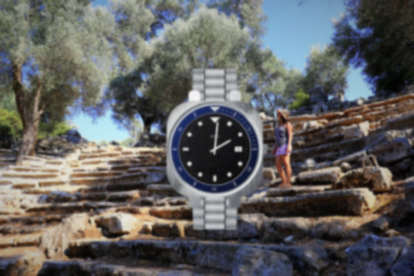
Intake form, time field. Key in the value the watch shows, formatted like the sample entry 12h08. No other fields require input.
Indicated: 2h01
